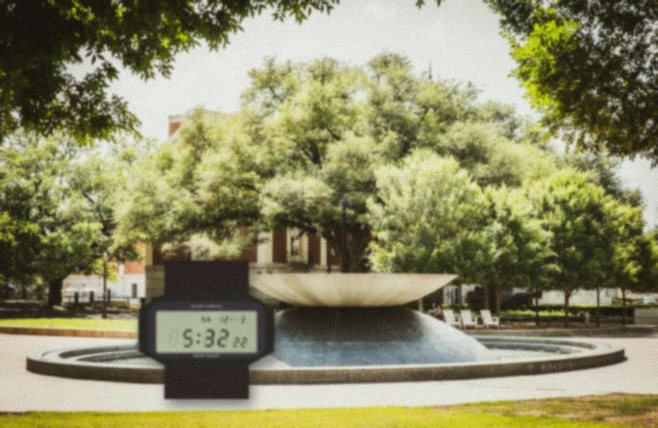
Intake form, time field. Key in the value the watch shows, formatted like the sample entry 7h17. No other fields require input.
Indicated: 5h32
